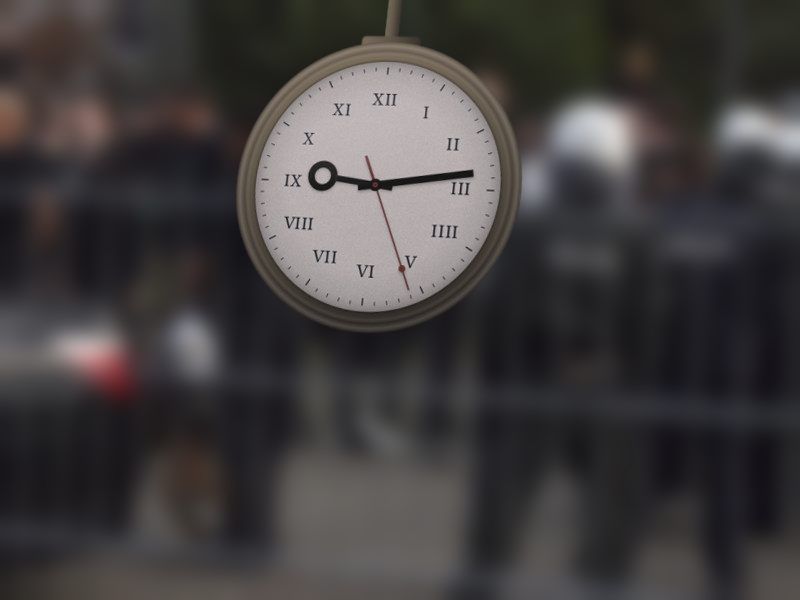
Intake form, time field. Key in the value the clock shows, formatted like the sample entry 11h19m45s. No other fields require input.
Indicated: 9h13m26s
